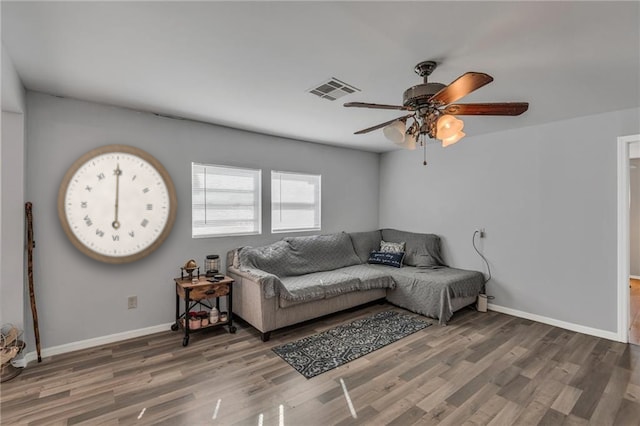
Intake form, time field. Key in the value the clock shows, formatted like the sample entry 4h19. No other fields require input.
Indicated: 6h00
